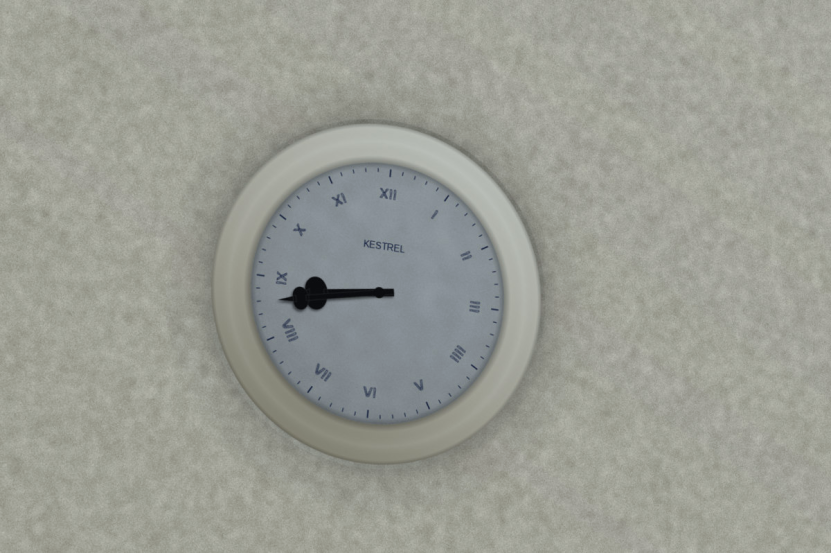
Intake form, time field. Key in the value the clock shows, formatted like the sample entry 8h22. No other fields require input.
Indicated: 8h43
